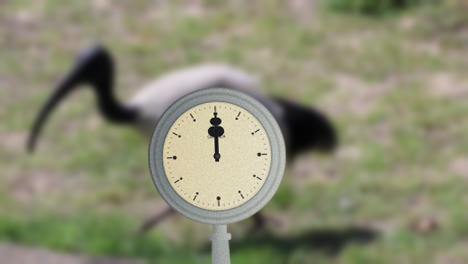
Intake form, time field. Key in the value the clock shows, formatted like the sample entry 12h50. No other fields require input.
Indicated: 12h00
